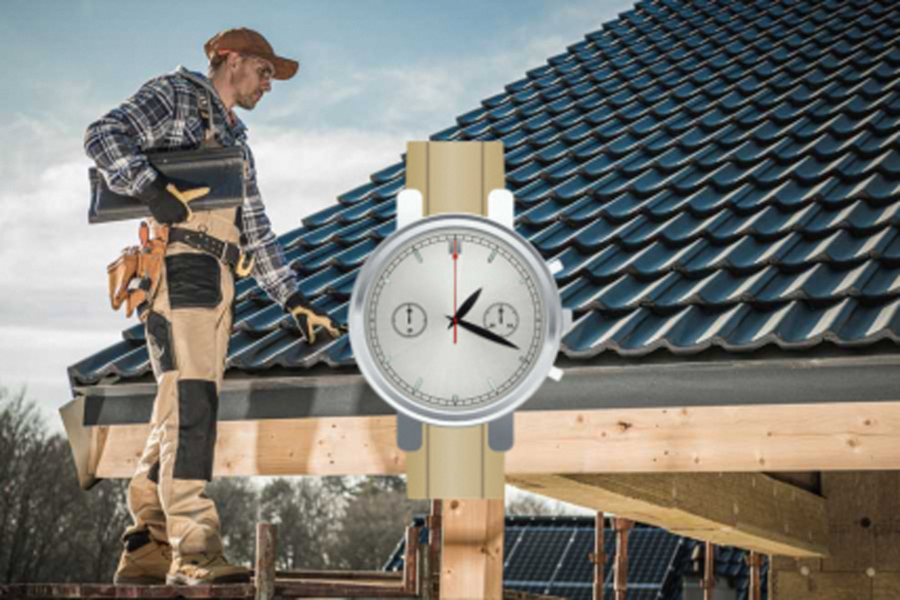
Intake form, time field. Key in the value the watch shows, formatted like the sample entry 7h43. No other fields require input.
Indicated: 1h19
